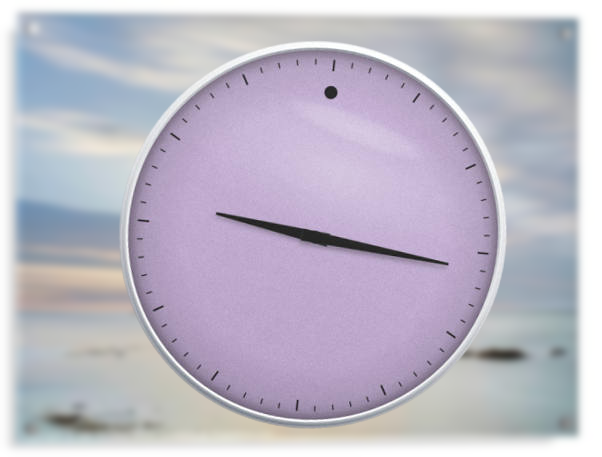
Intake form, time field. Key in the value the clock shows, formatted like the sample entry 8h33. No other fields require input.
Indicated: 9h16
